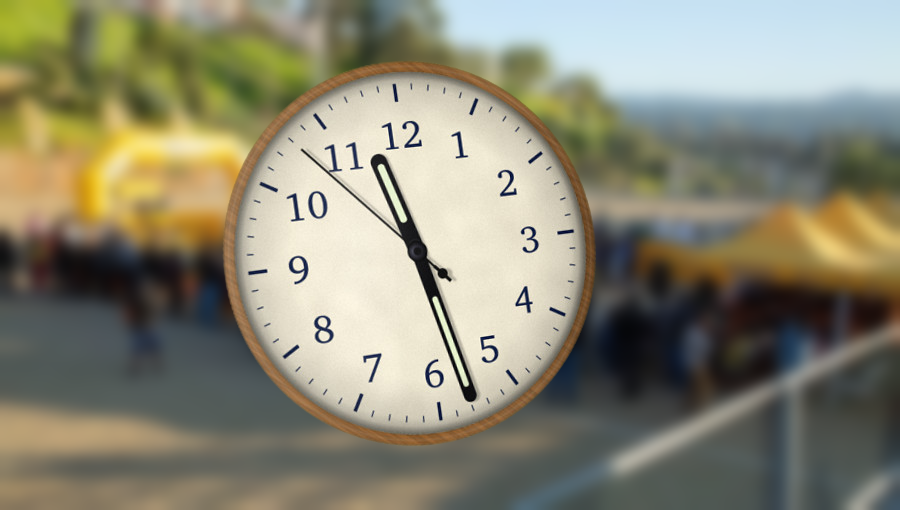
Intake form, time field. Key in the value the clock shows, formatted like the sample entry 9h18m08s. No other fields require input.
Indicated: 11h27m53s
